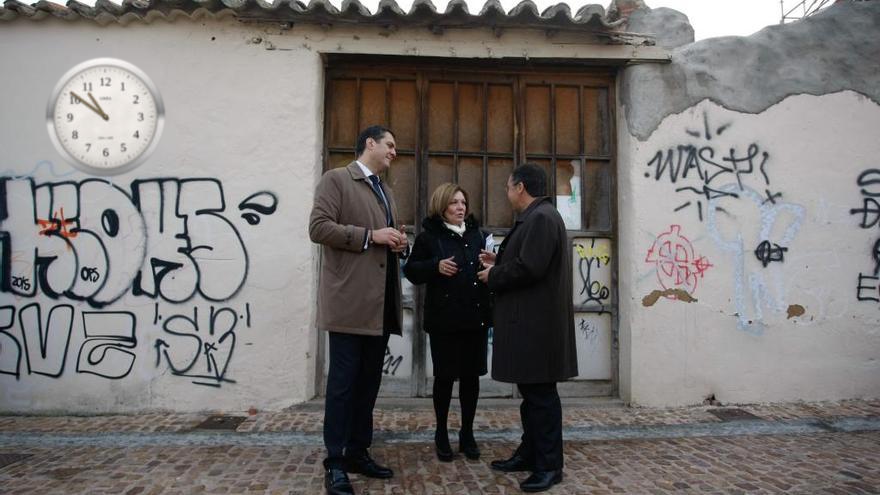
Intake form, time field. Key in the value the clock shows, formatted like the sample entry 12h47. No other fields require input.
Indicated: 10h51
